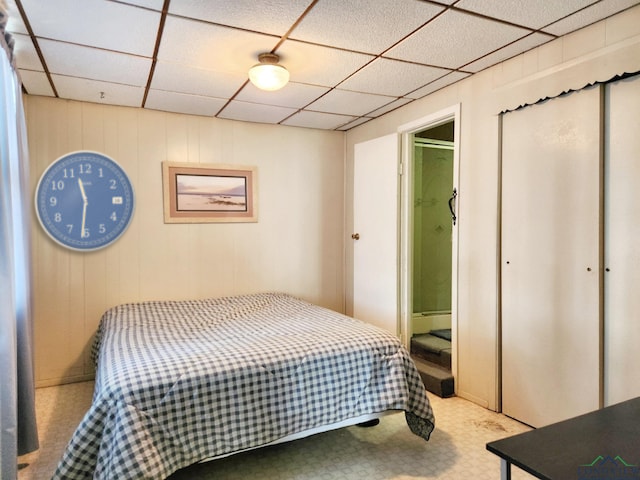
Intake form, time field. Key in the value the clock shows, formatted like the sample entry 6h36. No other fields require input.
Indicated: 11h31
